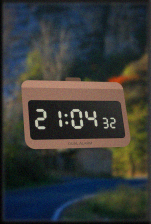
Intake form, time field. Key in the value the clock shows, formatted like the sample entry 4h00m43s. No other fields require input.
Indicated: 21h04m32s
